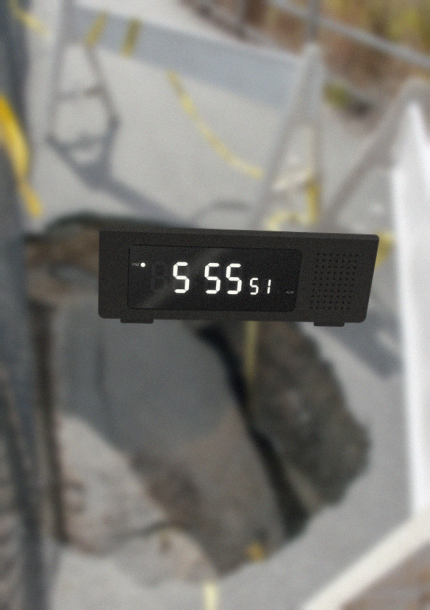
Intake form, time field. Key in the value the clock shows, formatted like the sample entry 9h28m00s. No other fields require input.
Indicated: 5h55m51s
